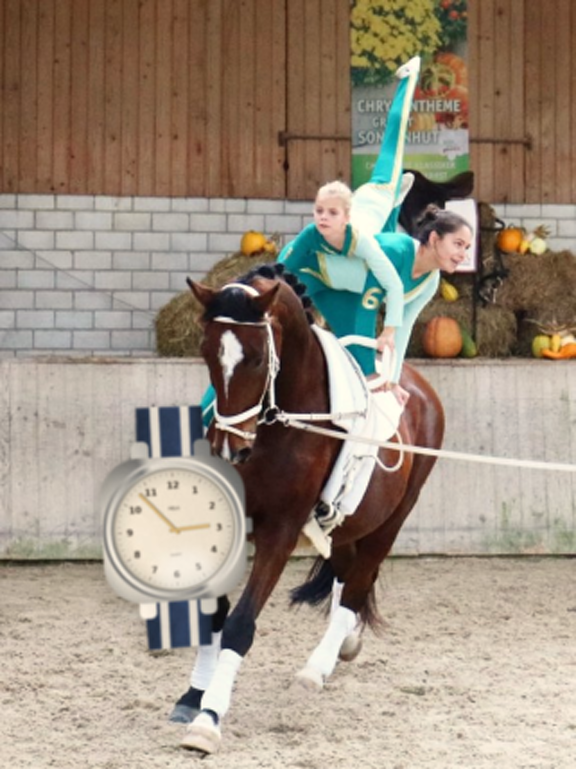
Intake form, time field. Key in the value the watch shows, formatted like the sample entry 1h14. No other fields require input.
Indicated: 2h53
